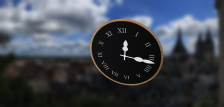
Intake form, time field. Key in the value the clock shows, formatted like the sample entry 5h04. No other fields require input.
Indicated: 12h17
